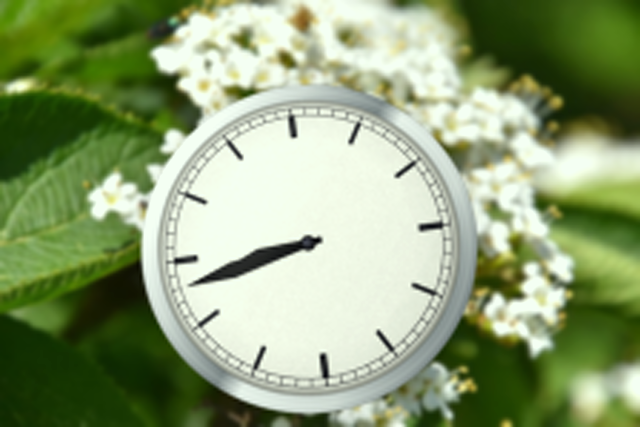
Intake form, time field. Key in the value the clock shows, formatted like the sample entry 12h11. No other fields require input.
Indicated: 8h43
